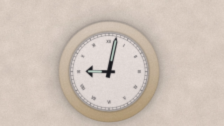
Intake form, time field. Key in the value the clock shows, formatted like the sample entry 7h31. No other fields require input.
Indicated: 9h02
